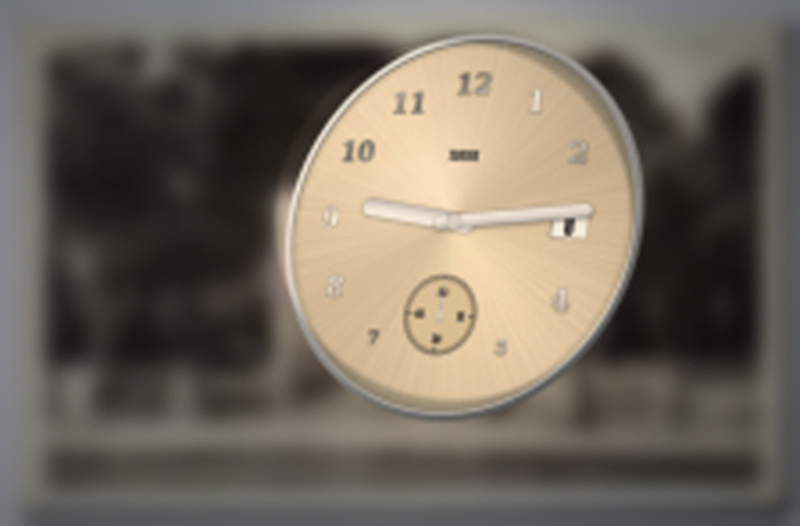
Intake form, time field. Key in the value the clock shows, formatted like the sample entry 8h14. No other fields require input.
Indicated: 9h14
